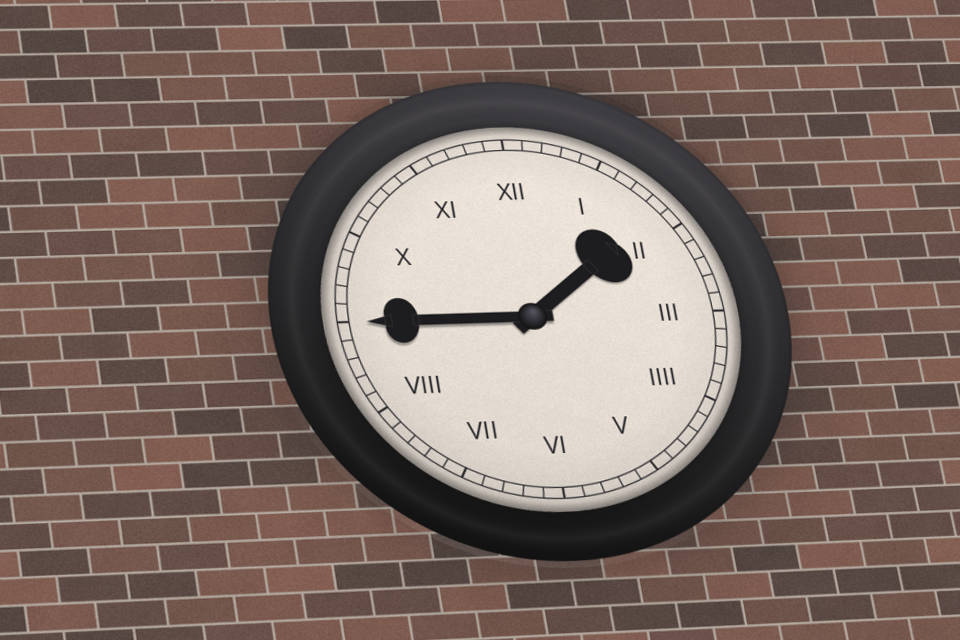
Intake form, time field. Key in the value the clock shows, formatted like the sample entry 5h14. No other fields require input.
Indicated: 1h45
